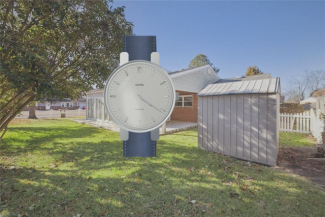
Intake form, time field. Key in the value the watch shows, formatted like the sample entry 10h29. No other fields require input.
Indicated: 4h21
